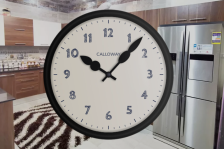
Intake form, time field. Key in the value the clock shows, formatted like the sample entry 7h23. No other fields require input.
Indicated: 10h07
